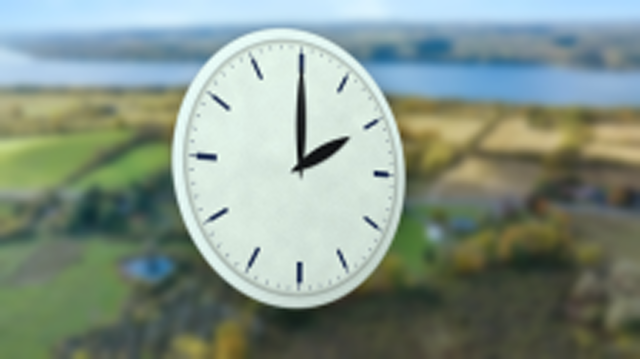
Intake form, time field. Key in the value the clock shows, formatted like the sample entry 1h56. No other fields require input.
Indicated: 2h00
